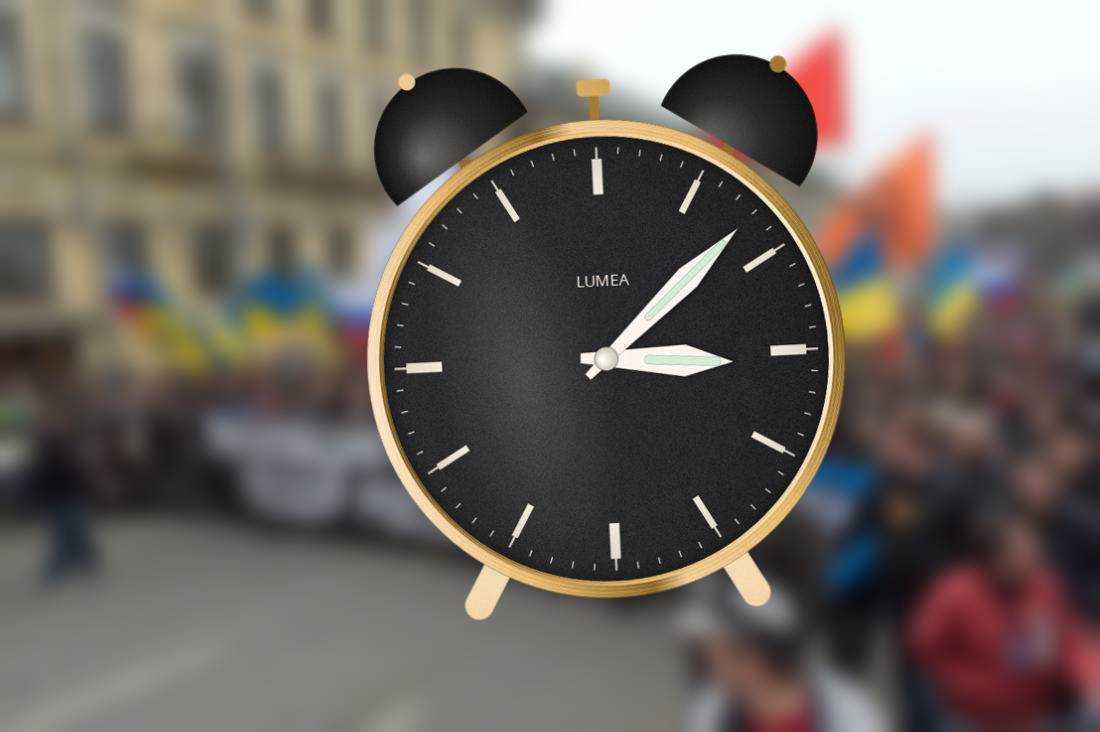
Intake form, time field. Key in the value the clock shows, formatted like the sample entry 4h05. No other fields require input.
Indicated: 3h08
